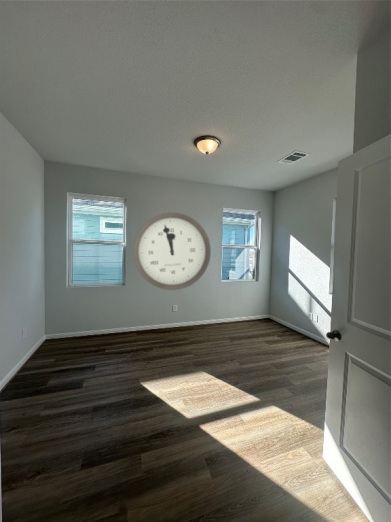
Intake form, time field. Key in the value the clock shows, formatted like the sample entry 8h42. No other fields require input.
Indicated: 11h58
